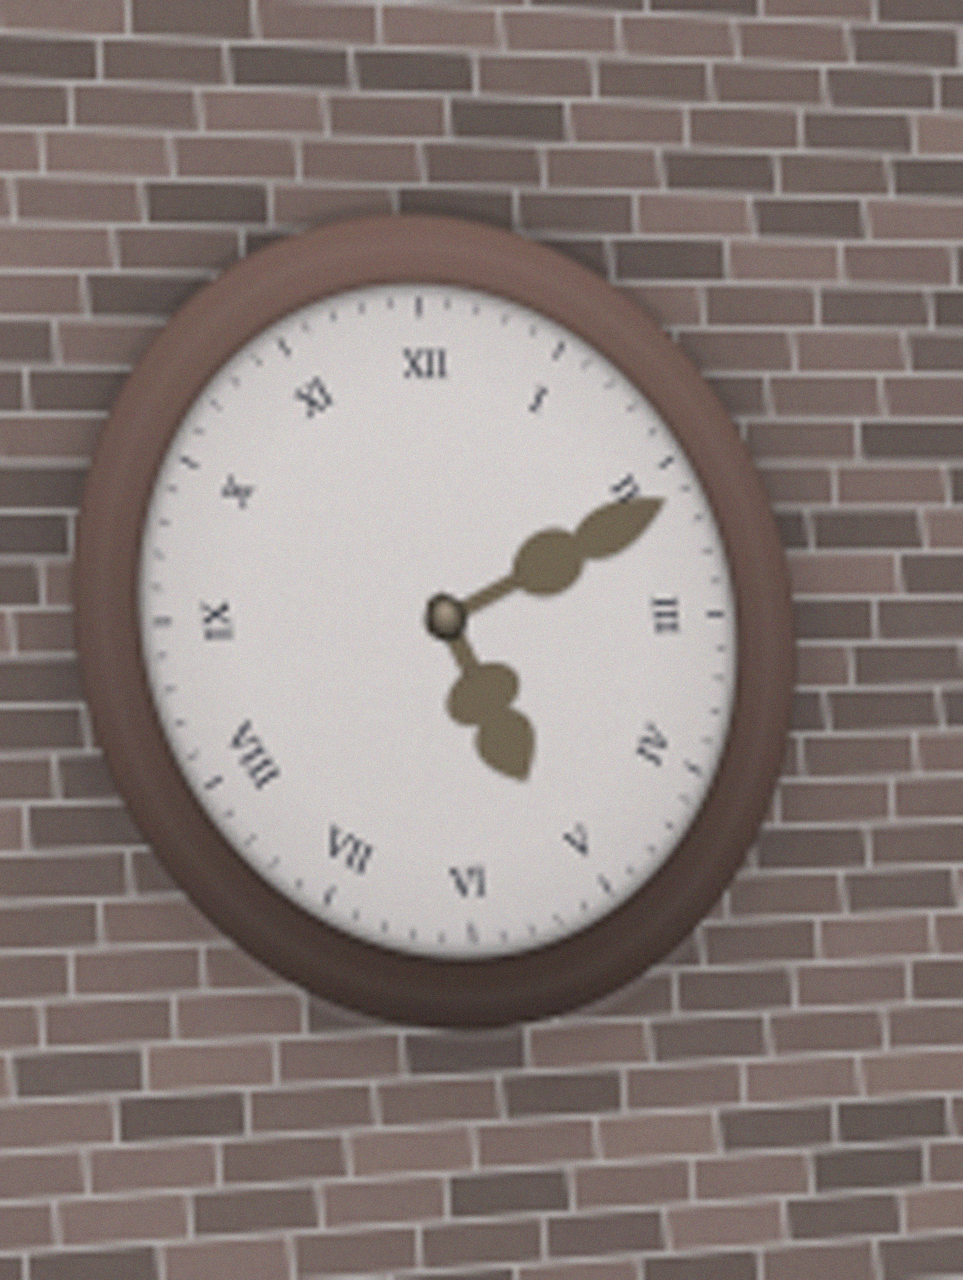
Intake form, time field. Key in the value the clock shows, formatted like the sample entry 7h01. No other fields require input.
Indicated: 5h11
